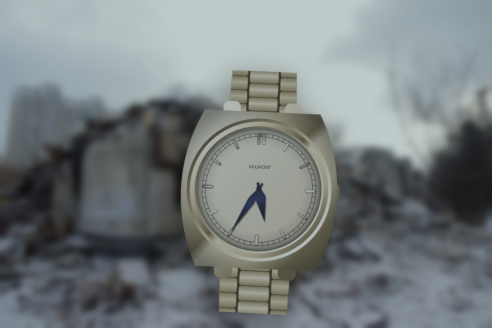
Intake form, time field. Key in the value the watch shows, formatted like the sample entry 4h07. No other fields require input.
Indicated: 5h35
